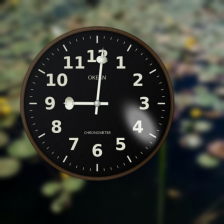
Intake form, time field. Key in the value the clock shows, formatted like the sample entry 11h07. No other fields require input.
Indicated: 9h01
